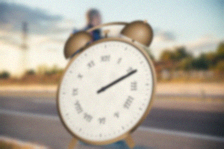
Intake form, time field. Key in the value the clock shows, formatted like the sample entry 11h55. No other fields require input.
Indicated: 2h11
